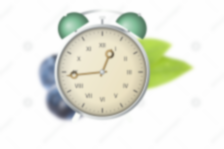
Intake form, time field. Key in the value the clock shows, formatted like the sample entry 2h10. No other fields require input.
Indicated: 12h44
